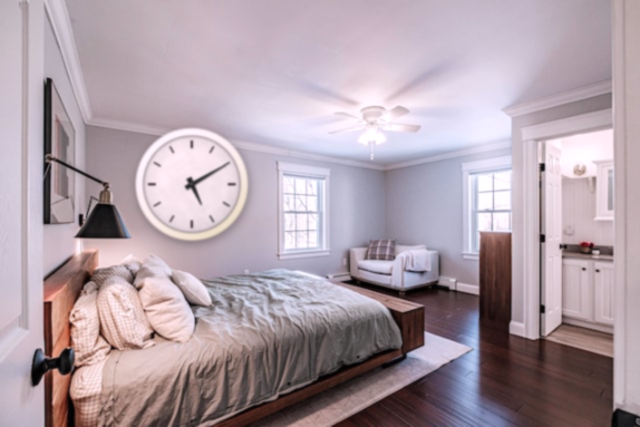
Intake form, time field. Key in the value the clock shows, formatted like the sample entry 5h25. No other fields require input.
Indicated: 5h10
